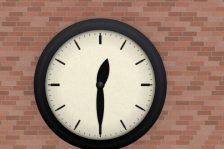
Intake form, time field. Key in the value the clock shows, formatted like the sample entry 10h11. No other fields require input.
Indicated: 12h30
